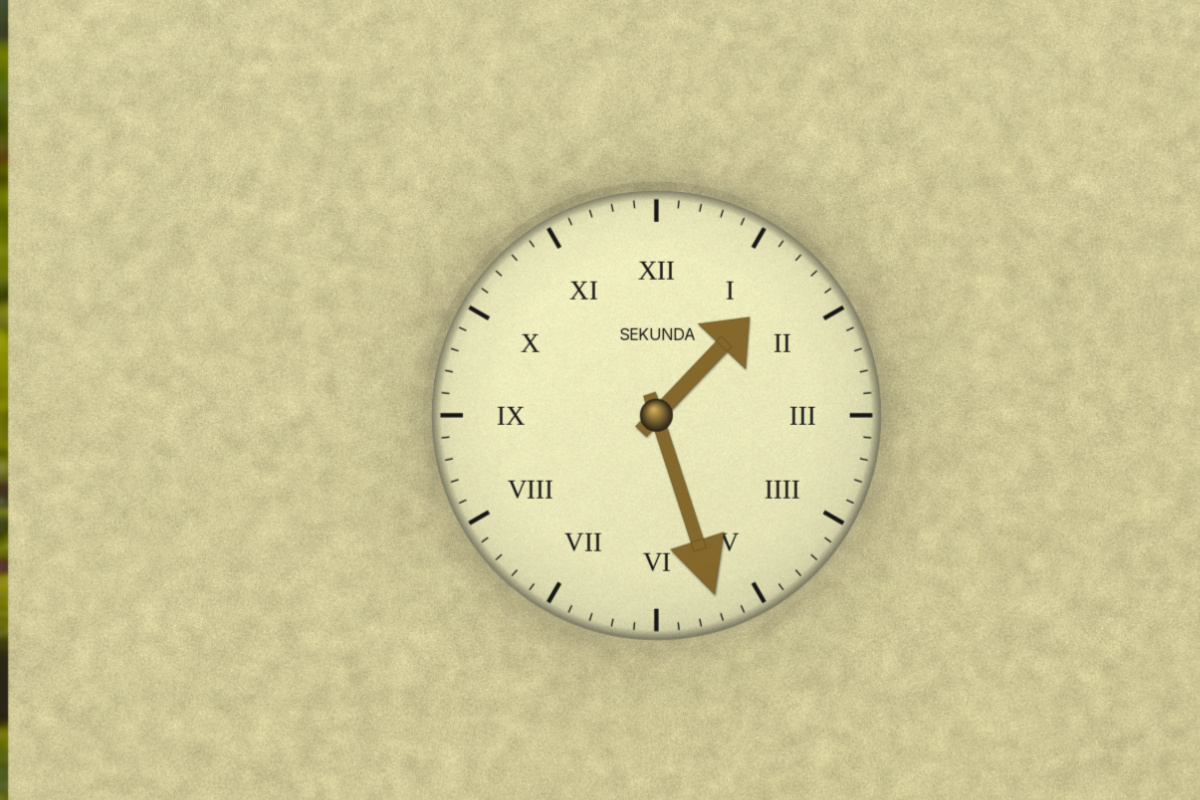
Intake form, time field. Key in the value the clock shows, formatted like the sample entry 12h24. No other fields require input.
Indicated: 1h27
